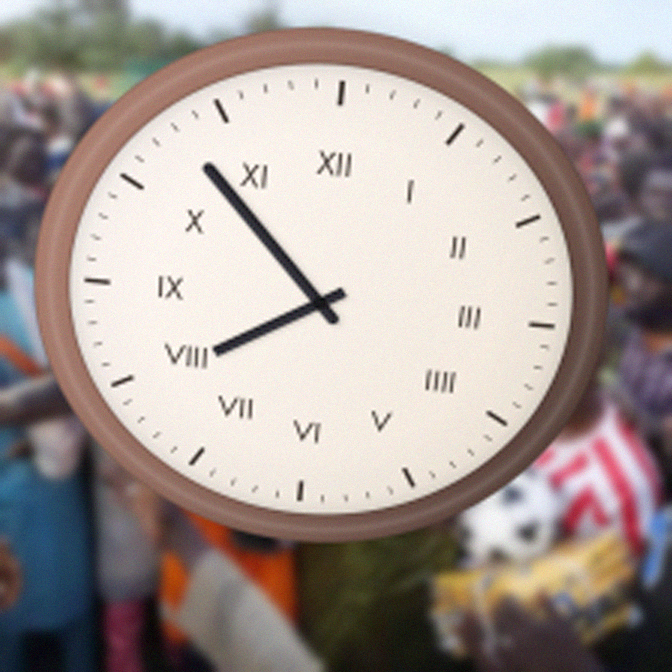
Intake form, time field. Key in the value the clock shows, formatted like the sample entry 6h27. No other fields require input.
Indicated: 7h53
